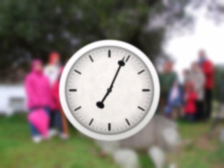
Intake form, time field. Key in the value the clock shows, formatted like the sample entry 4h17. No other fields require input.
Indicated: 7h04
